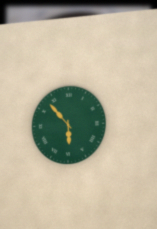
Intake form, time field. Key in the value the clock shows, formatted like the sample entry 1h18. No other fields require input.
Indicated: 5h53
